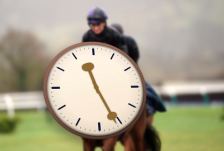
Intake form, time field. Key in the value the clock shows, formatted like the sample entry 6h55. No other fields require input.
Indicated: 11h26
